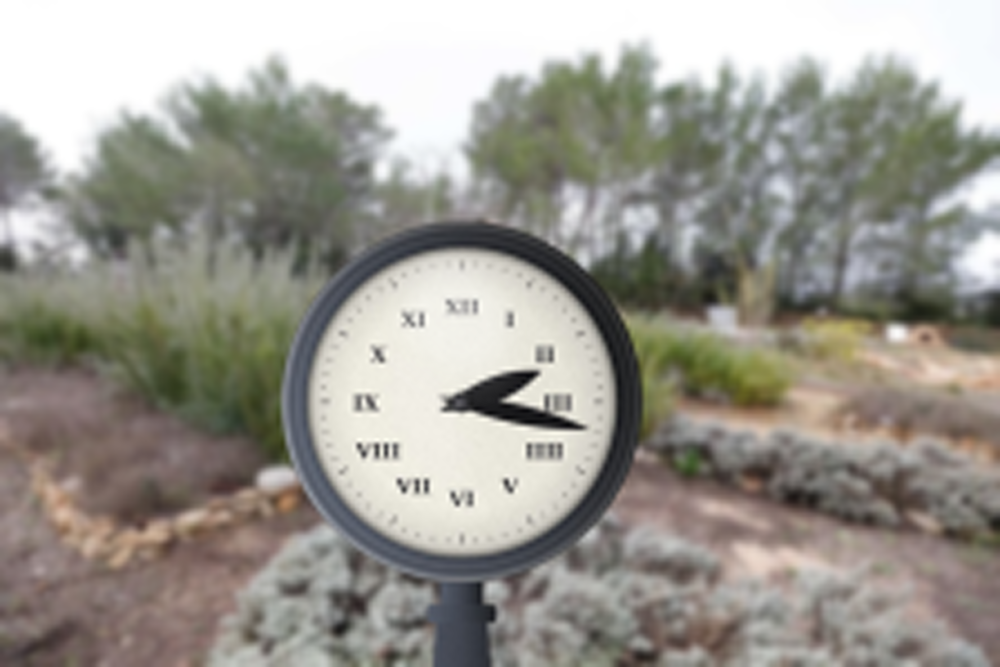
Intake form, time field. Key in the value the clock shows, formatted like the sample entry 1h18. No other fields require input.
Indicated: 2h17
